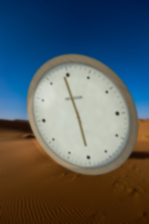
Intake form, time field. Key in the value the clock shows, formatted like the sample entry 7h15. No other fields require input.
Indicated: 5h59
